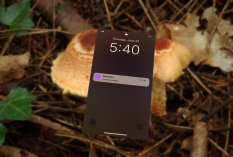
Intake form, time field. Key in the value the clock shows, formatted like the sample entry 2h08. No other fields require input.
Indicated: 5h40
